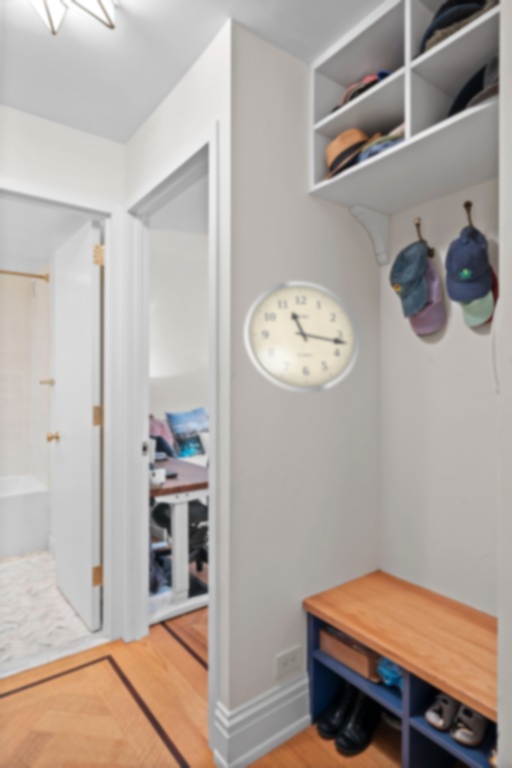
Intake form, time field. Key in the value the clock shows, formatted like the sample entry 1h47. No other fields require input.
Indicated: 11h17
